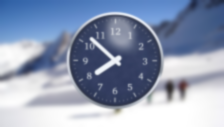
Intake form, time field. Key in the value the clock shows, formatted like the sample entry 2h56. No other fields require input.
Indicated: 7h52
